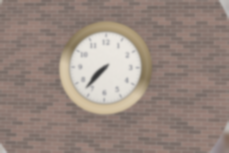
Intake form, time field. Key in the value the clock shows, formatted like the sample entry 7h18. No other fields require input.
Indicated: 7h37
